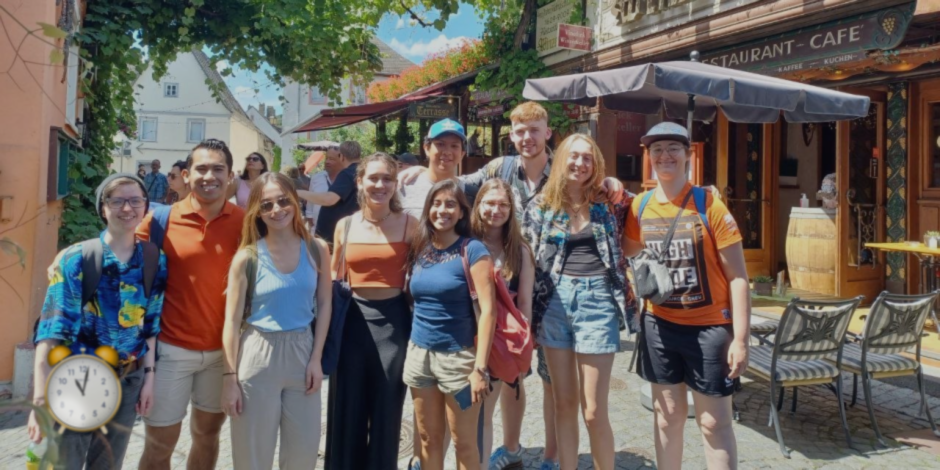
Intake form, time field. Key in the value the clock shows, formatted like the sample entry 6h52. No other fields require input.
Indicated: 11h02
